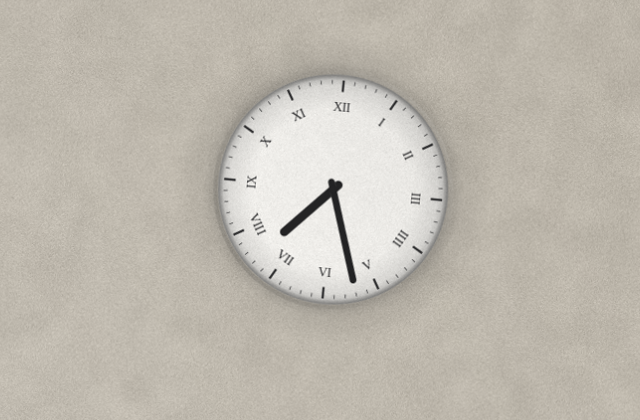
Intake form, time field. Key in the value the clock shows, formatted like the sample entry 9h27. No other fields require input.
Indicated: 7h27
